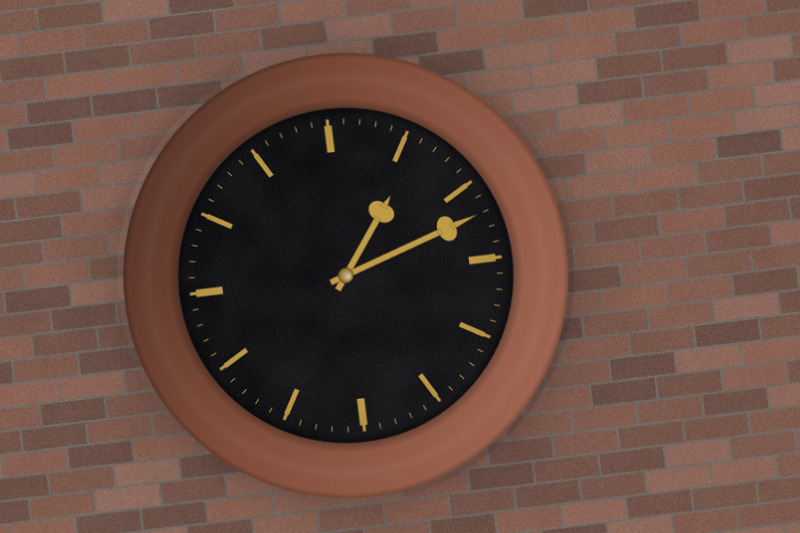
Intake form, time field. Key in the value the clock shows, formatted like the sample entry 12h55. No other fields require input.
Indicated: 1h12
